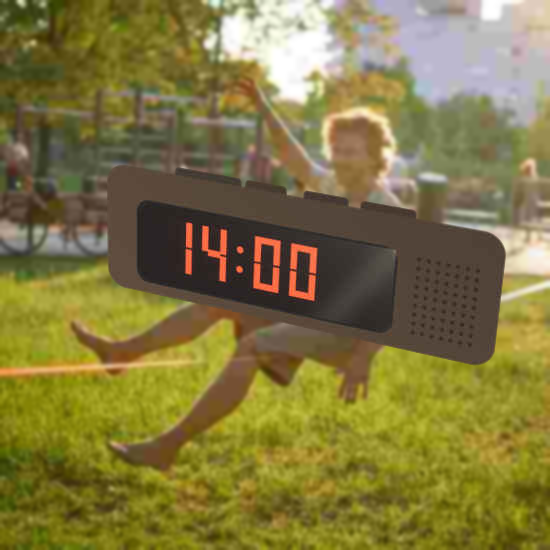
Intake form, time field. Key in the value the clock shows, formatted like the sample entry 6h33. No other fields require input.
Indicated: 14h00
